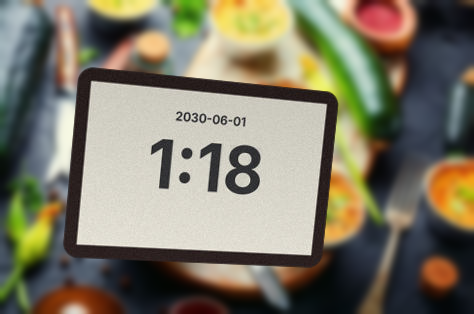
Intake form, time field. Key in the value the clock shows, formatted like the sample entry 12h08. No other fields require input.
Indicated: 1h18
